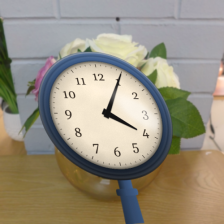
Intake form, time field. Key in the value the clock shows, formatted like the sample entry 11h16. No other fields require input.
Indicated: 4h05
